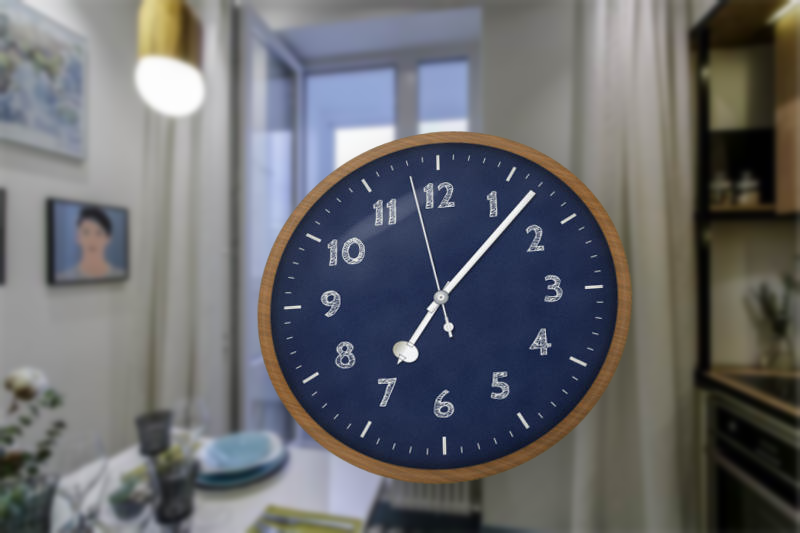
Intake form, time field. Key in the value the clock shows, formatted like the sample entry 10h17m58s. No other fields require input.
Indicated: 7h06m58s
